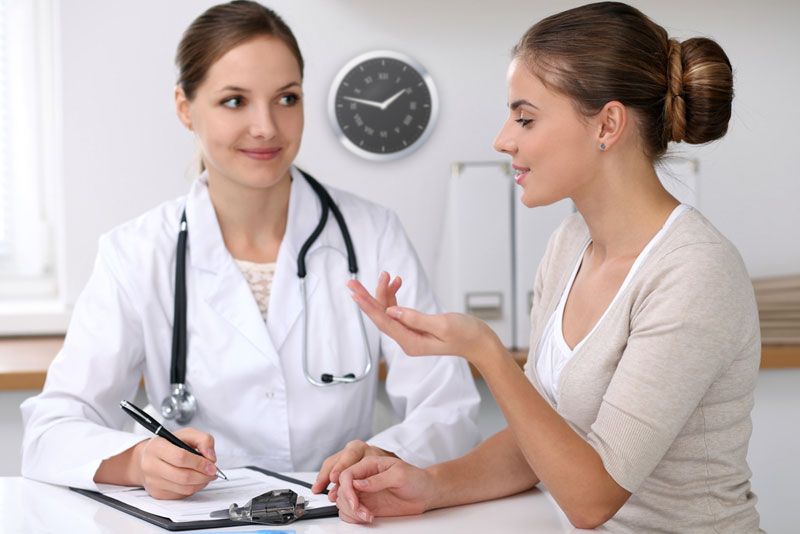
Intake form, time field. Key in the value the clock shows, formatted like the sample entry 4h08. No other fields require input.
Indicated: 1h47
